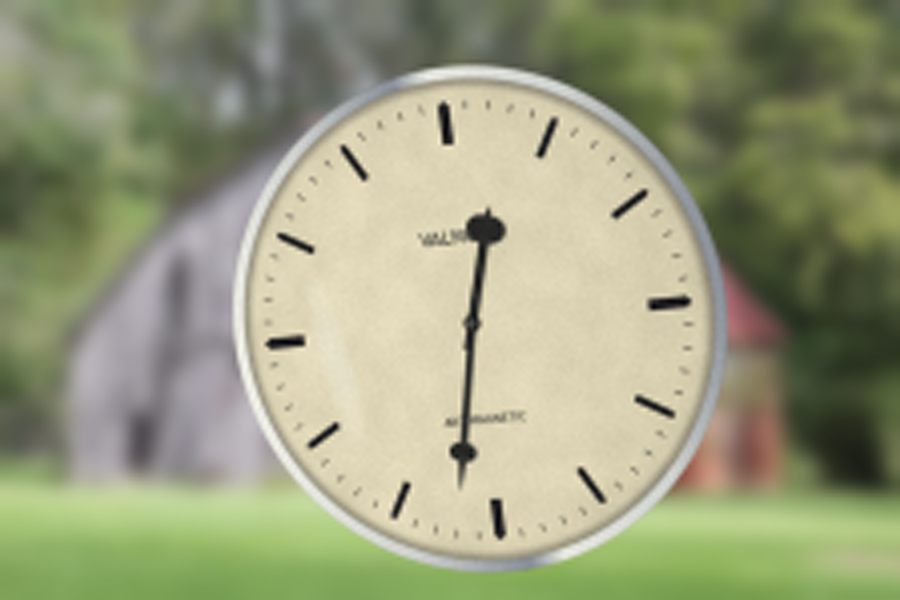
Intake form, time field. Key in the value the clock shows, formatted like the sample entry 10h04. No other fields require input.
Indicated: 12h32
